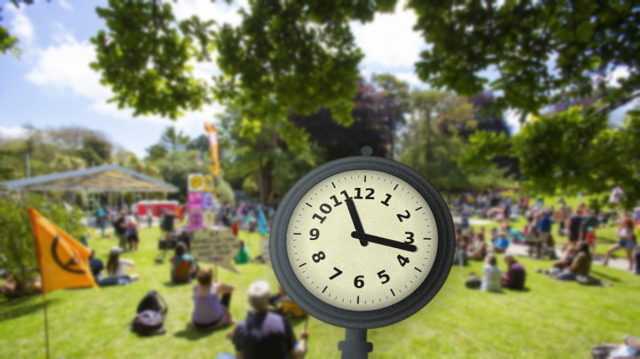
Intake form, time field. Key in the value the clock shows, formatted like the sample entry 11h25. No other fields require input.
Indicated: 11h17
